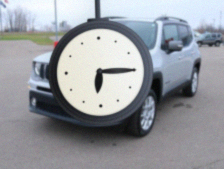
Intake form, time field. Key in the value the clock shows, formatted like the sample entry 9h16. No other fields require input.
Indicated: 6h15
